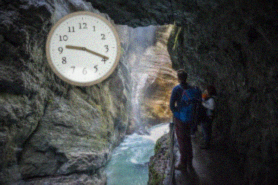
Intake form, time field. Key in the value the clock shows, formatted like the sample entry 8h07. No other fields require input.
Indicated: 9h19
